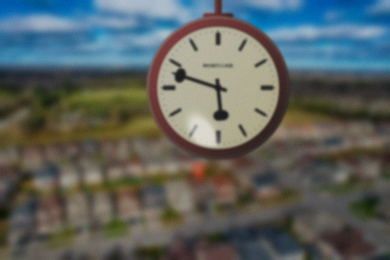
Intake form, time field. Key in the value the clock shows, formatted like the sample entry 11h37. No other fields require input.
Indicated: 5h48
